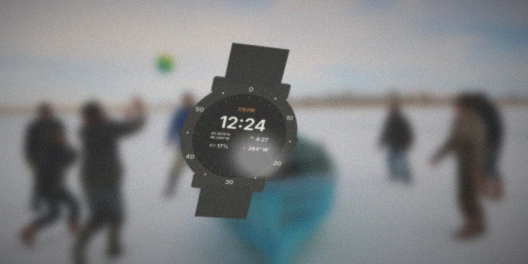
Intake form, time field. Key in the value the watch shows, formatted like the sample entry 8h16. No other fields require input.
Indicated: 12h24
